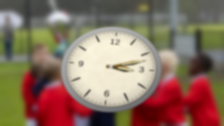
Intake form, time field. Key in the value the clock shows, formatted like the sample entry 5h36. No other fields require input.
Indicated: 3h12
